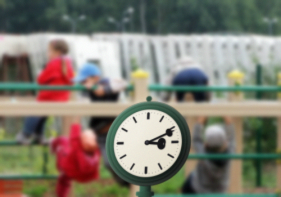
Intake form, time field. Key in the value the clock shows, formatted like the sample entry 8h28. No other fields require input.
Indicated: 3h11
